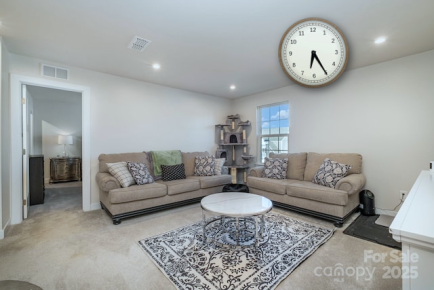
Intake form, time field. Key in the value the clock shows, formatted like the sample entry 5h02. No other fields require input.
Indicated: 6h25
